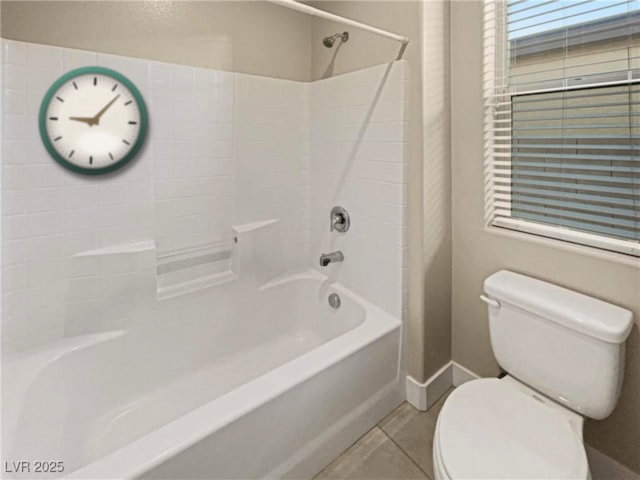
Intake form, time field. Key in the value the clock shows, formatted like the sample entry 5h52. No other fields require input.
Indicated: 9h07
